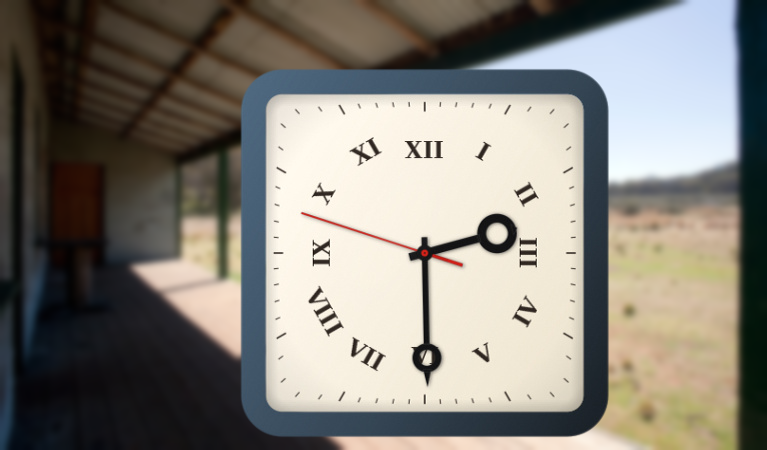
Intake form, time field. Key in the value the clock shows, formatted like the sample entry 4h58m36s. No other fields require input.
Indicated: 2h29m48s
